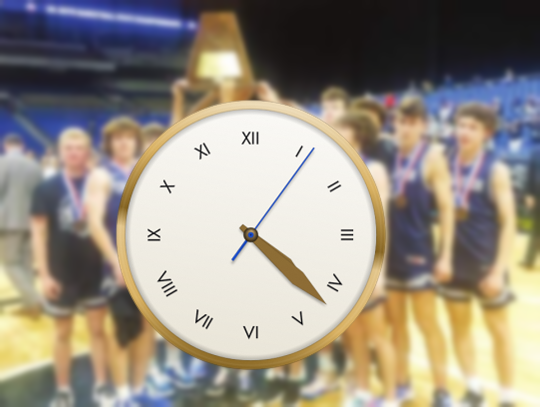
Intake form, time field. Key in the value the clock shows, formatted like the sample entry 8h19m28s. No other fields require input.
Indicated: 4h22m06s
